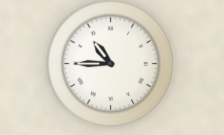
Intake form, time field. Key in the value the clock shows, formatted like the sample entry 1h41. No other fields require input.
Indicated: 10h45
